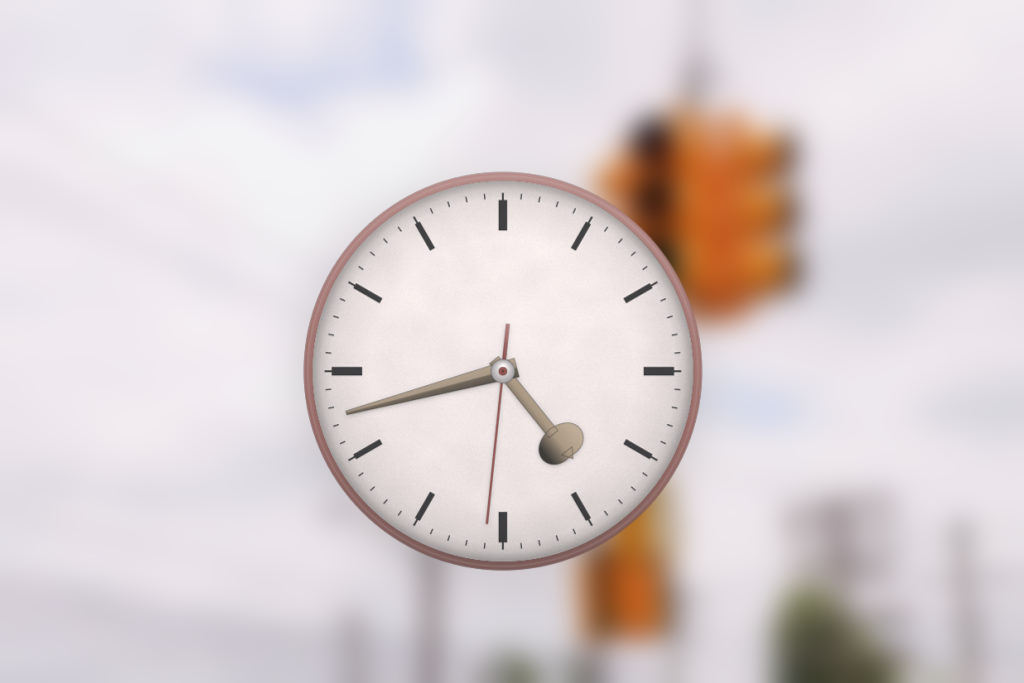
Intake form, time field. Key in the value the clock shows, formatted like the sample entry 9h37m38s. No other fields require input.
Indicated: 4h42m31s
